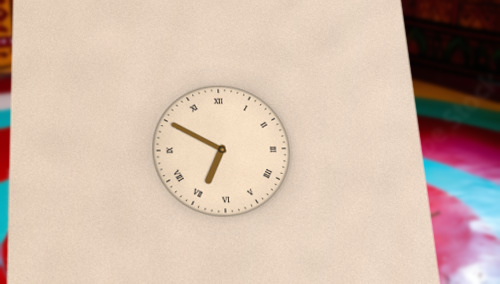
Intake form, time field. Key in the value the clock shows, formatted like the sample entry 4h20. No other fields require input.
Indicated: 6h50
